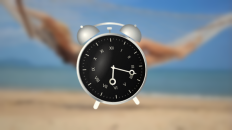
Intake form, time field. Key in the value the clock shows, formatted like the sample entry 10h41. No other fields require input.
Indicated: 6h18
